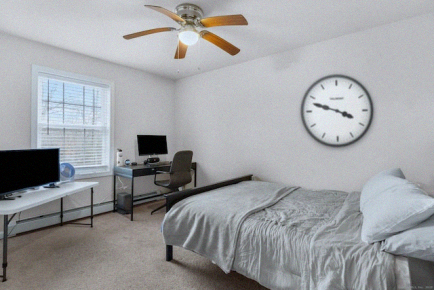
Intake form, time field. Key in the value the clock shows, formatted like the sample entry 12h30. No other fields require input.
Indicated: 3h48
